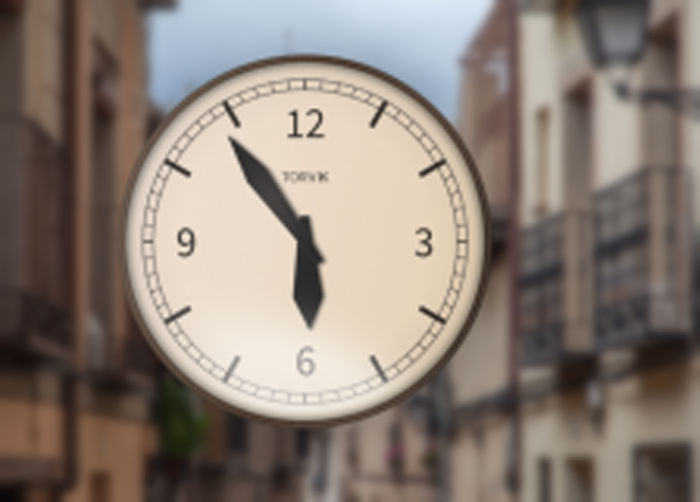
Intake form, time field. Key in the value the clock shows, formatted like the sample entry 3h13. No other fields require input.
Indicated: 5h54
